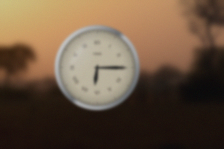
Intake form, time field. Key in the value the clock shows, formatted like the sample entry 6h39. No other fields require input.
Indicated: 6h15
